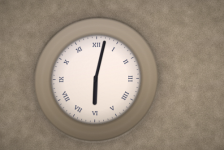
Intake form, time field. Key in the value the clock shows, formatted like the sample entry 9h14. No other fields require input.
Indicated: 6h02
